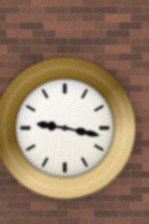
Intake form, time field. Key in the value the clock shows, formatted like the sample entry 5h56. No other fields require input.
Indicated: 9h17
